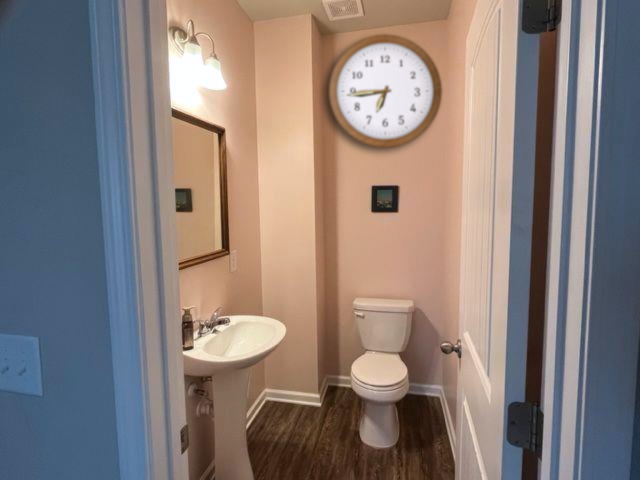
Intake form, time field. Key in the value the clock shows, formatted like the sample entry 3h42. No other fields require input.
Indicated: 6h44
